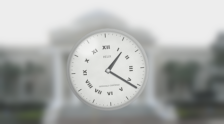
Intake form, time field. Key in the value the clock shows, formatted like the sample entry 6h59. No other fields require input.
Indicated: 1h21
